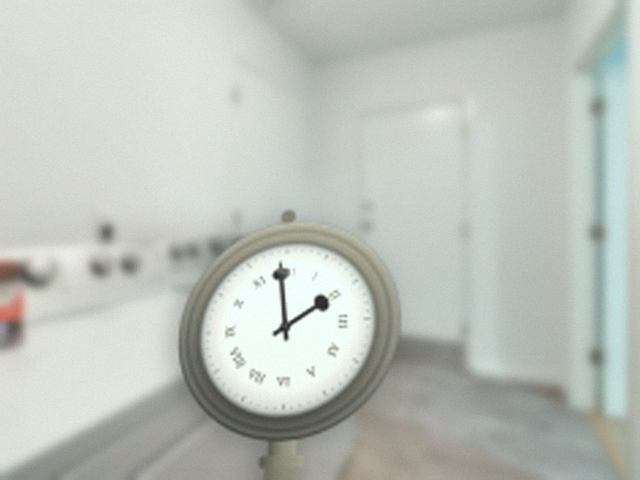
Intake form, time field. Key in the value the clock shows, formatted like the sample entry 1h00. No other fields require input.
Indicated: 1h59
